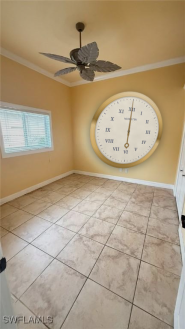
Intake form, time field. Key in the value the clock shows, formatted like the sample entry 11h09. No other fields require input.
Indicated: 6h00
